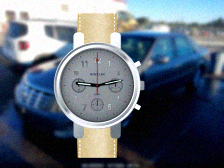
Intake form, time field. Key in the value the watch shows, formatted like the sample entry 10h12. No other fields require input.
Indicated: 9h13
